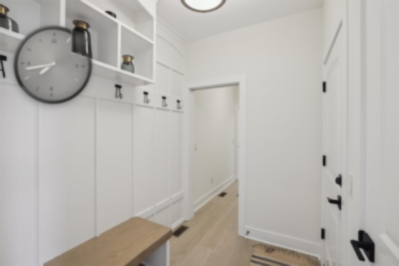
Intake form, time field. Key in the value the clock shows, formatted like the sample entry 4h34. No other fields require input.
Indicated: 7h43
